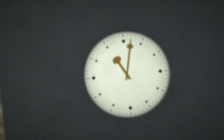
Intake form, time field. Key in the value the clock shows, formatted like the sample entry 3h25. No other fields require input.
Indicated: 11h02
